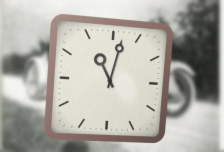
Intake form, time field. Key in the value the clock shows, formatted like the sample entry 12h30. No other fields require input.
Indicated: 11h02
